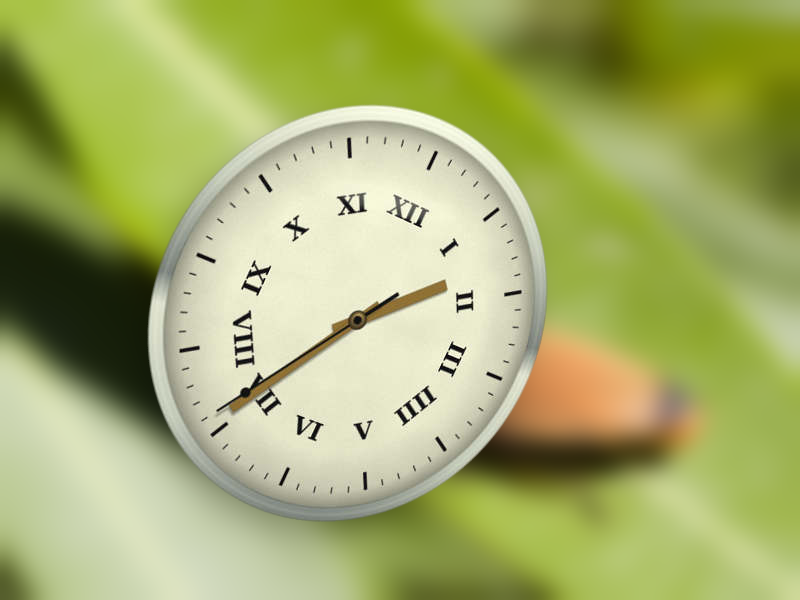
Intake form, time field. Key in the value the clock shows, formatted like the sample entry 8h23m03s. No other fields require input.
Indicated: 1h35m36s
